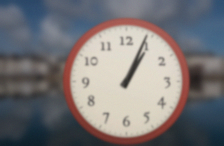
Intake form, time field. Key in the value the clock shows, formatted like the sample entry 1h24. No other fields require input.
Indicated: 1h04
